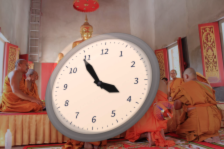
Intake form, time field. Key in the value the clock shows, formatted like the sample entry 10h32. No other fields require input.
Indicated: 3h54
